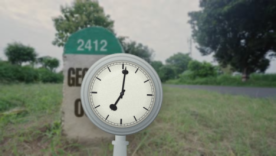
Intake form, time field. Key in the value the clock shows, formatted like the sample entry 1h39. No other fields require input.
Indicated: 7h01
